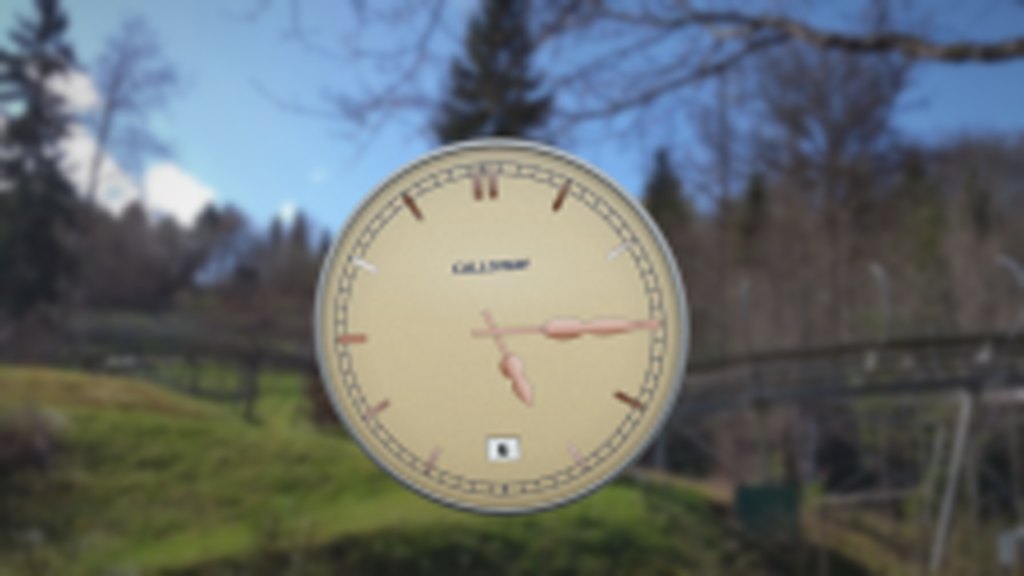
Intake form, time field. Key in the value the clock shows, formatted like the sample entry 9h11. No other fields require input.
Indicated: 5h15
